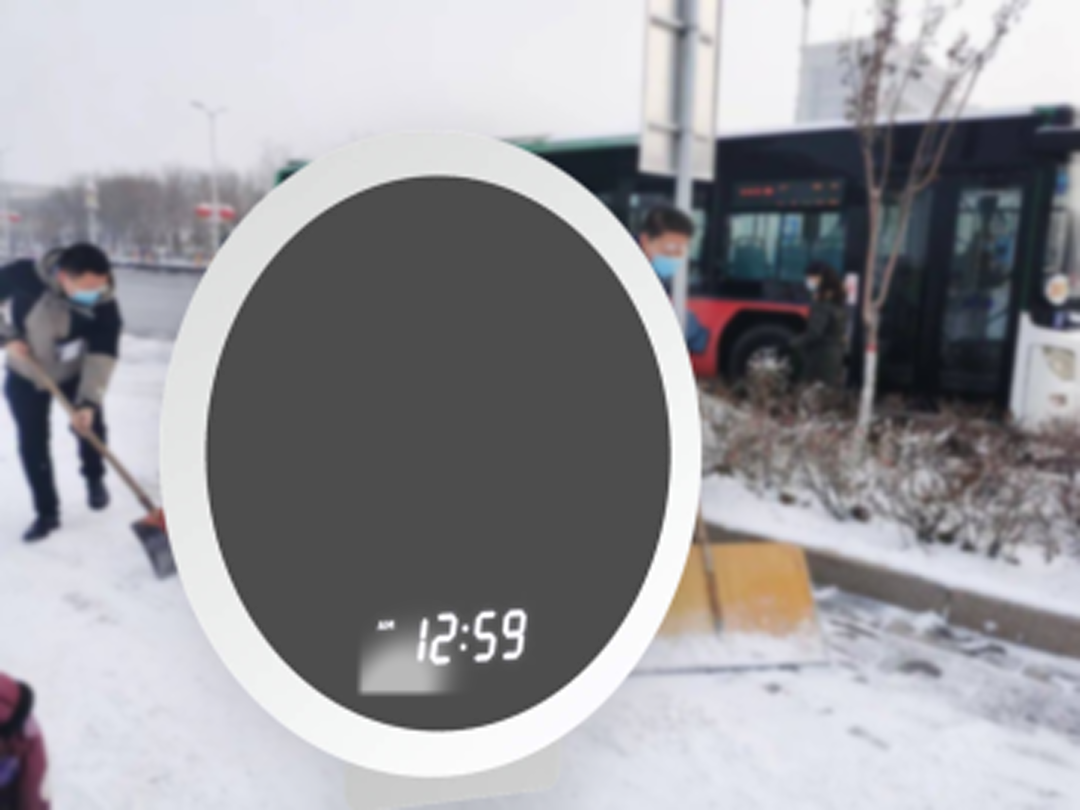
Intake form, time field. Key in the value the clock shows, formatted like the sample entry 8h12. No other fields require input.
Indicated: 12h59
